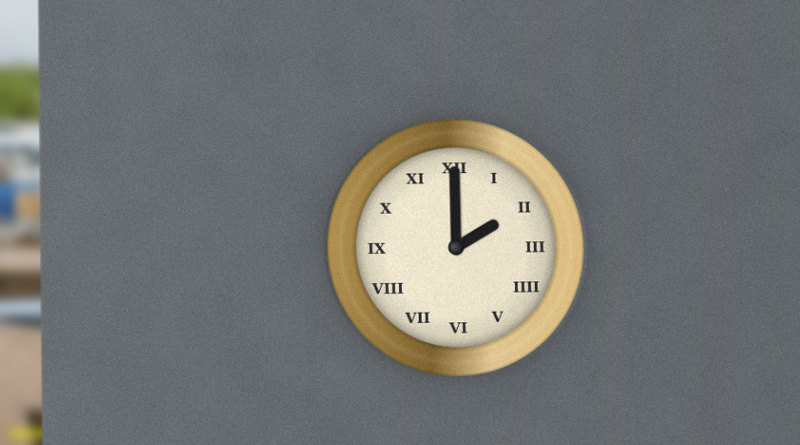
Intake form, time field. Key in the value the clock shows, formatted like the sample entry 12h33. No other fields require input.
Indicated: 2h00
